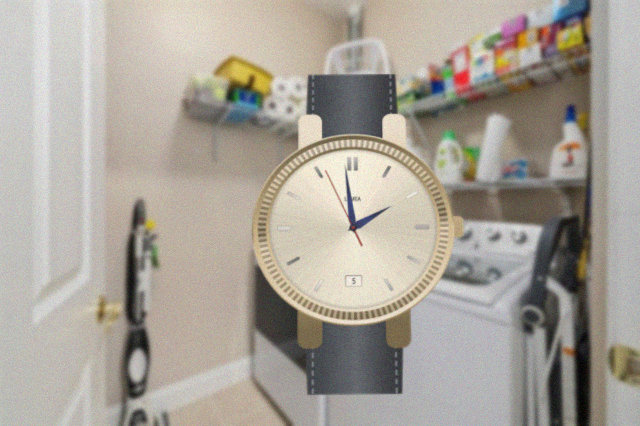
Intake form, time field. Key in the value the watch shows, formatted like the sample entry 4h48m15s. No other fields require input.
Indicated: 1h58m56s
